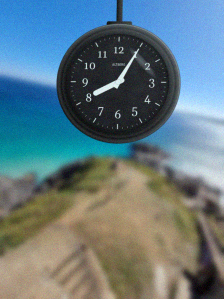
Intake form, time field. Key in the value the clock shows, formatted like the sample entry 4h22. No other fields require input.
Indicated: 8h05
